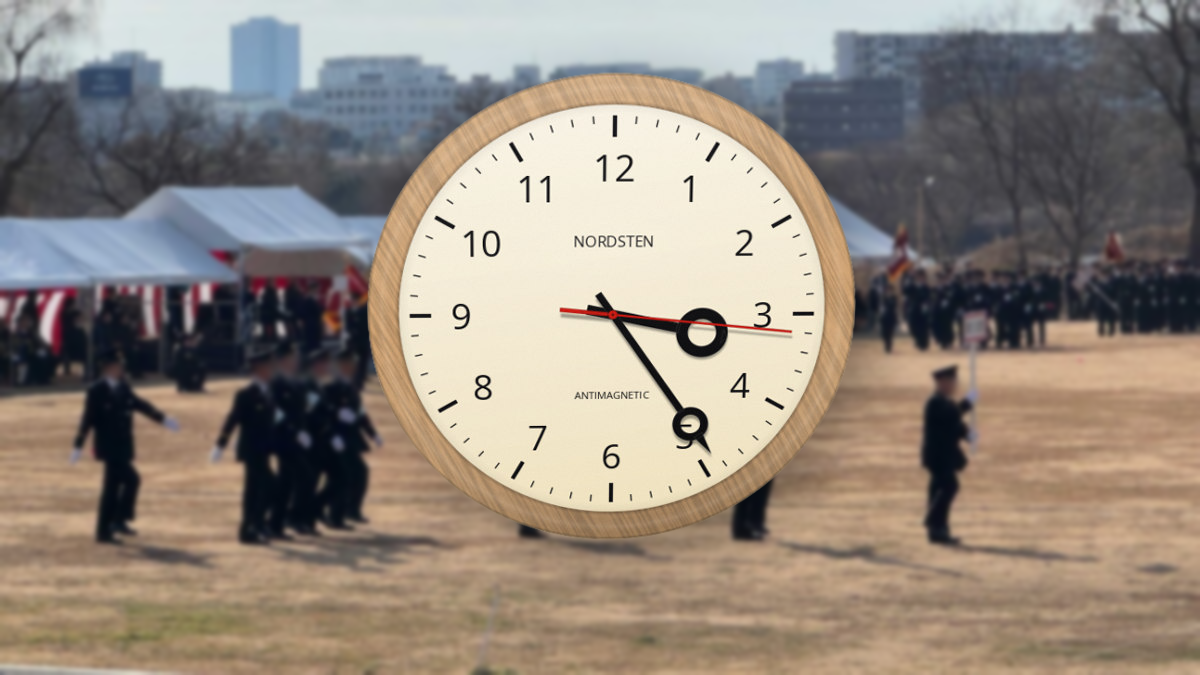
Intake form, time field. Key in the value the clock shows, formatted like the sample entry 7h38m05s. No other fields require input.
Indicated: 3h24m16s
